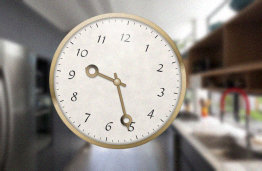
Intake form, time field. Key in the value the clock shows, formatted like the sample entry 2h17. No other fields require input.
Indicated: 9h26
